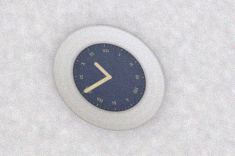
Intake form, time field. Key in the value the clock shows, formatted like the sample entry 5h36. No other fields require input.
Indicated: 10h40
